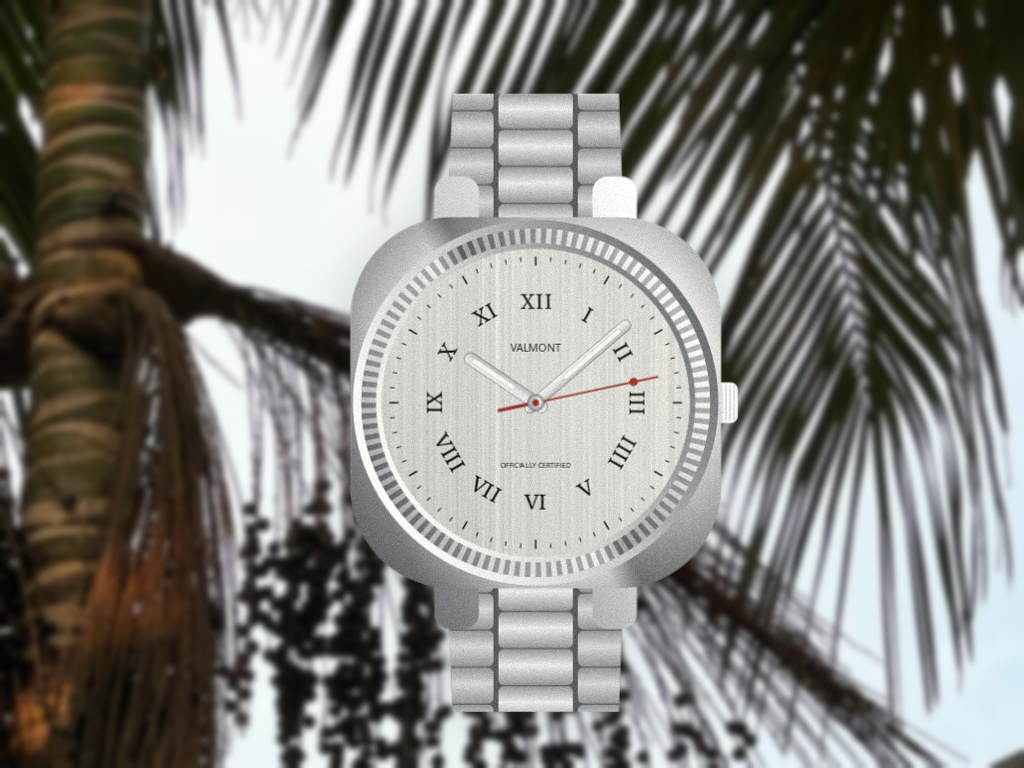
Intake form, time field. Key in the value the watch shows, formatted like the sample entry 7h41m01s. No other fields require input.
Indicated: 10h08m13s
